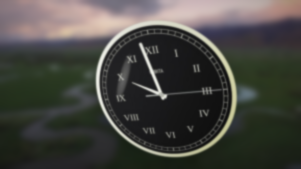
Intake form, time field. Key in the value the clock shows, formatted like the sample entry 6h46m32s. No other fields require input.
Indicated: 9h58m15s
